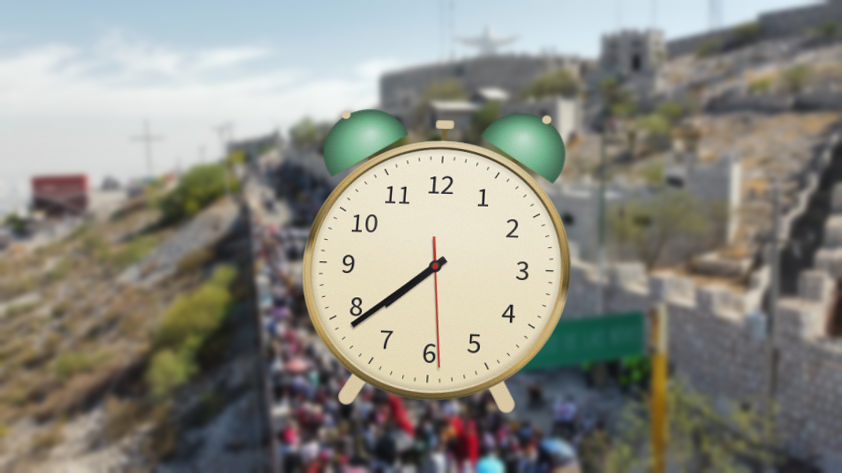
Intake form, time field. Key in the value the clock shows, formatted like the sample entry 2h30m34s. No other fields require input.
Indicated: 7h38m29s
